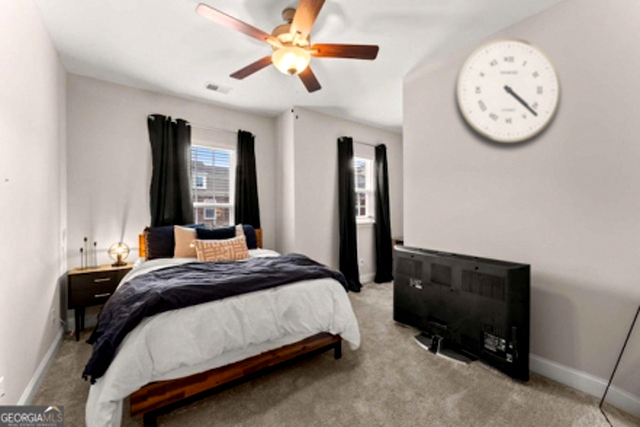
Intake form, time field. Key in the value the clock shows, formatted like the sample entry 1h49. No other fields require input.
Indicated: 4h22
